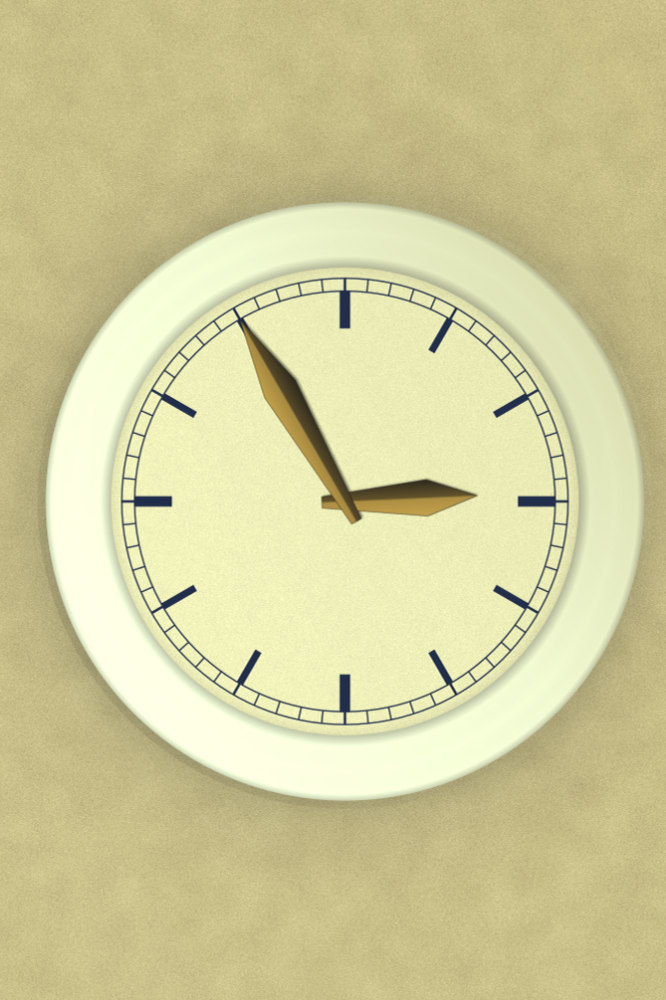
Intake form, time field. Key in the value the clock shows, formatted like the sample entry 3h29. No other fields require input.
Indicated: 2h55
